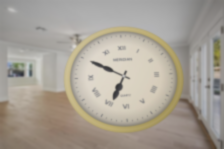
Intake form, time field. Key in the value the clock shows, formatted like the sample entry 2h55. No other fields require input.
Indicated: 6h50
